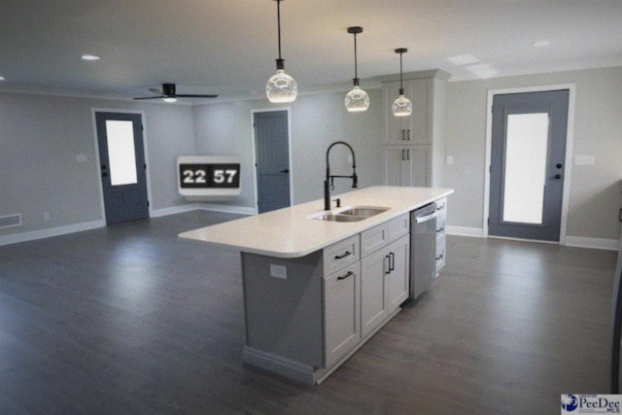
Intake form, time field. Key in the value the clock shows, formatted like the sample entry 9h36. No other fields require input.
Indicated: 22h57
